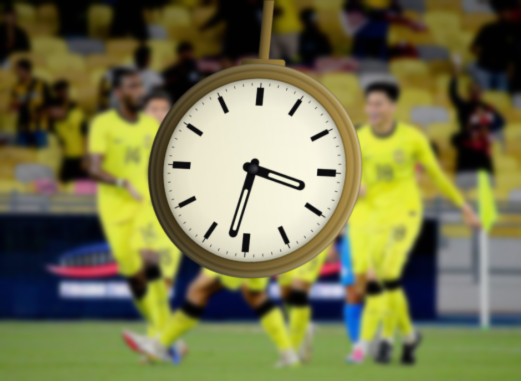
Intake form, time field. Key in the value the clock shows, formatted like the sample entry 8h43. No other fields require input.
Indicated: 3h32
